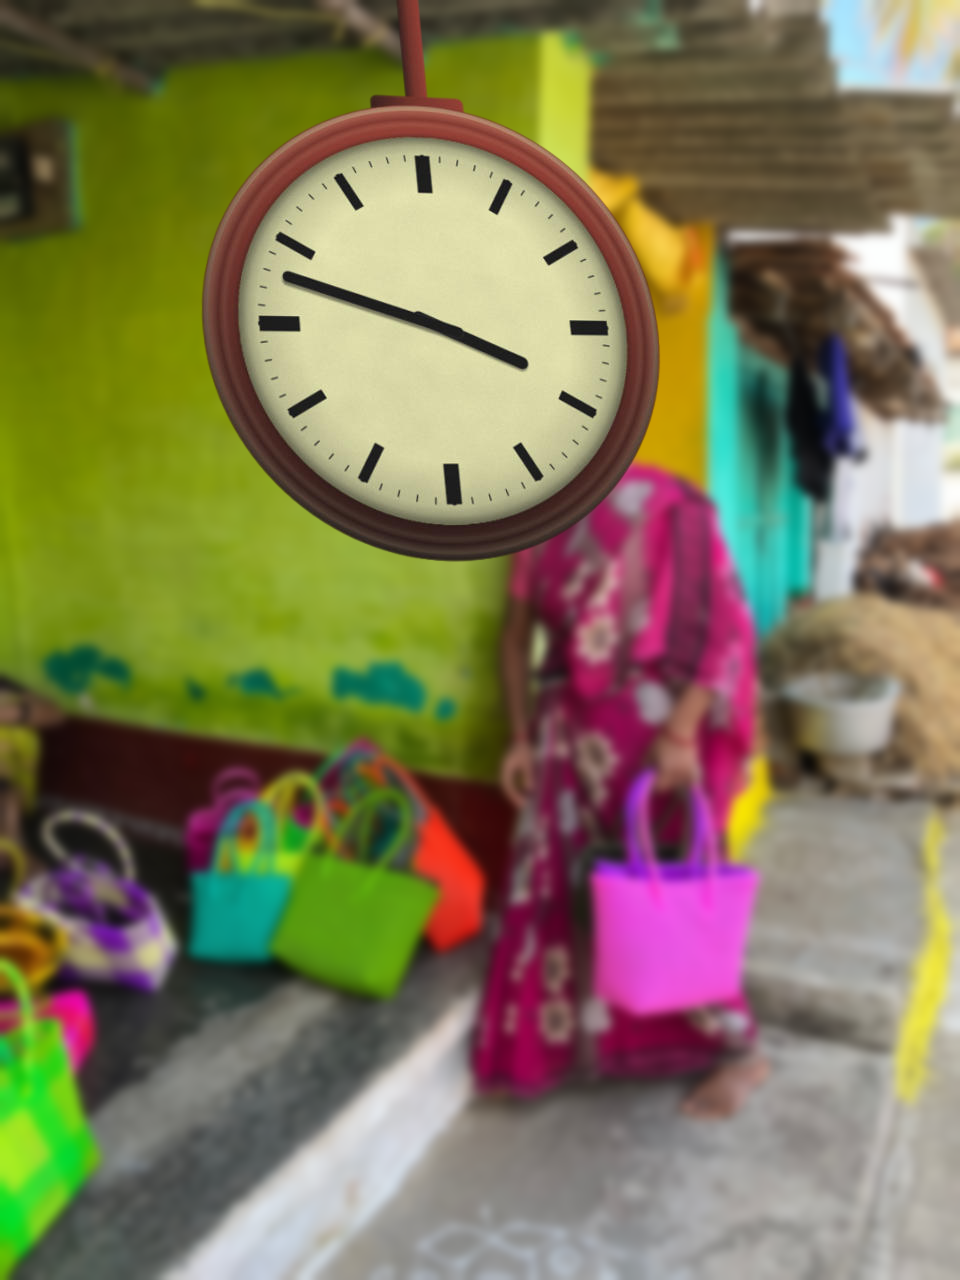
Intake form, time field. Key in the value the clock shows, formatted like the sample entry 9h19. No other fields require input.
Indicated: 3h48
